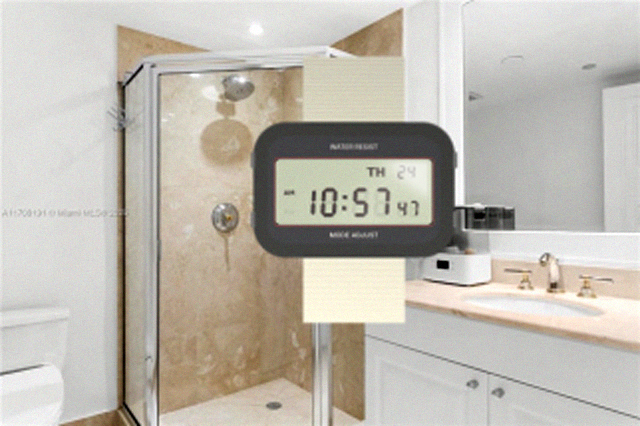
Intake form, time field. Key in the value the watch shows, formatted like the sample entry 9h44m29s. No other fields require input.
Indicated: 10h57m47s
